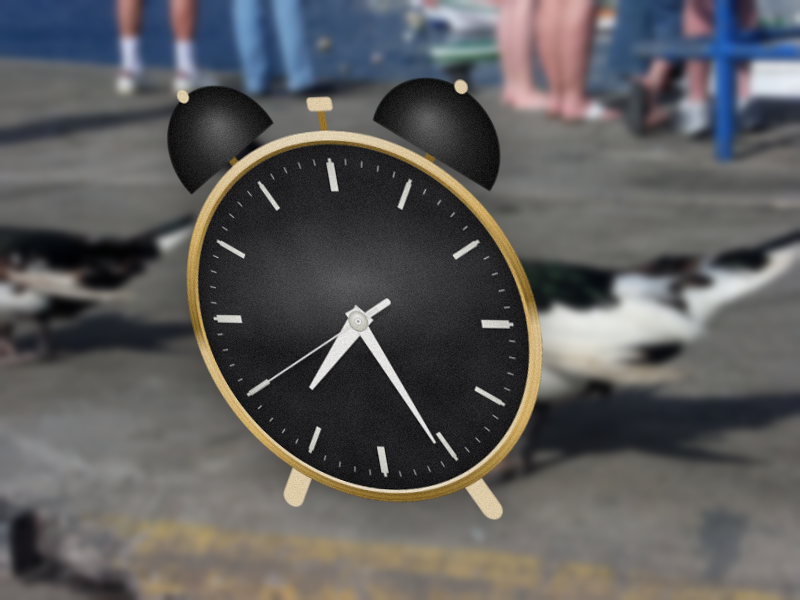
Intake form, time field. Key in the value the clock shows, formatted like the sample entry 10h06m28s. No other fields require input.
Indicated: 7h25m40s
